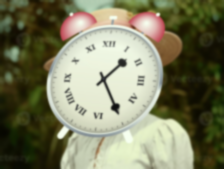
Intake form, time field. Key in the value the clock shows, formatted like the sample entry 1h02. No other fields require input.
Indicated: 1h25
